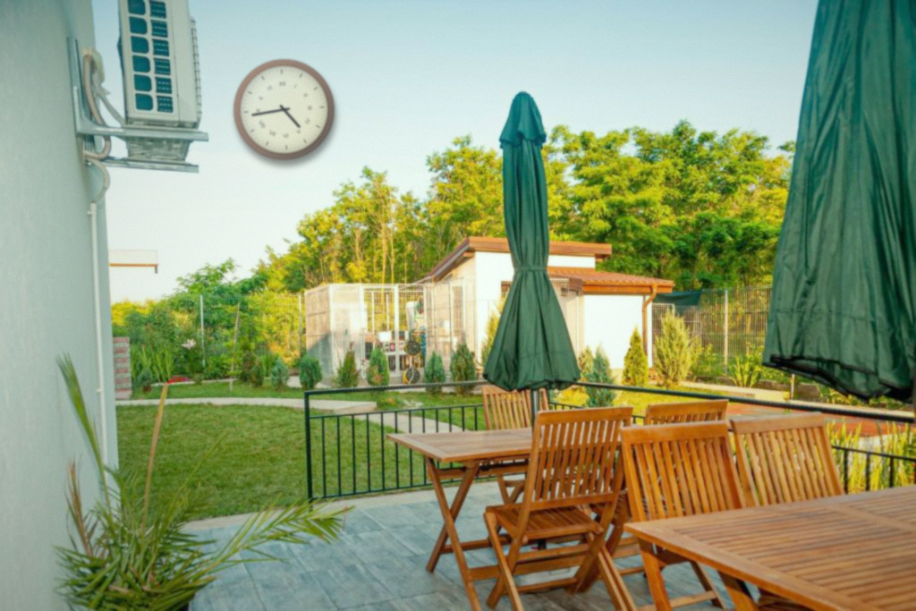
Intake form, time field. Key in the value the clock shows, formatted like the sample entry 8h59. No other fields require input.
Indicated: 4h44
